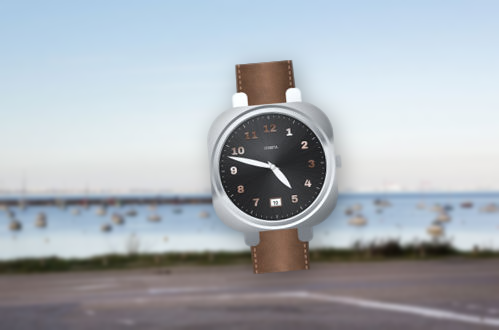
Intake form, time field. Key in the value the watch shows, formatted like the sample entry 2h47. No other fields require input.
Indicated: 4h48
